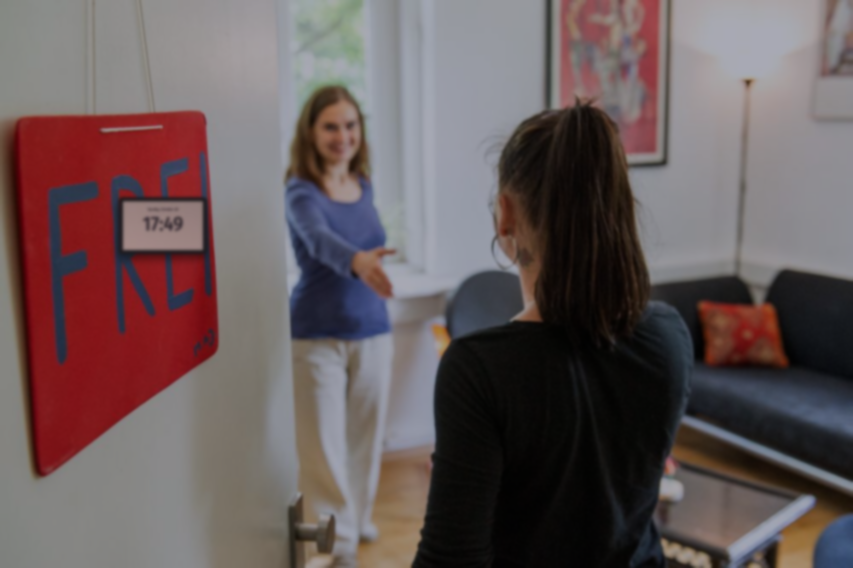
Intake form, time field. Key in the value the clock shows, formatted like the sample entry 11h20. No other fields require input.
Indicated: 17h49
